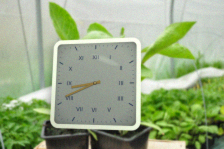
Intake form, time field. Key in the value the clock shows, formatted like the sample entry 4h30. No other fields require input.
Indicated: 8h41
